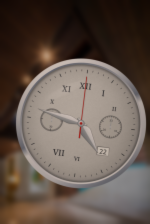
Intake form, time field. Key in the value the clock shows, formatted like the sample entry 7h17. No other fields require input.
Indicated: 4h47
